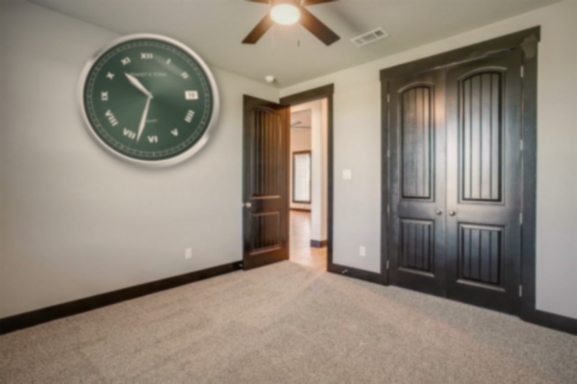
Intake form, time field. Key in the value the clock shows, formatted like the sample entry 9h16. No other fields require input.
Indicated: 10h33
